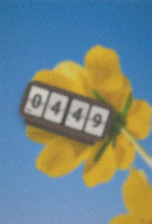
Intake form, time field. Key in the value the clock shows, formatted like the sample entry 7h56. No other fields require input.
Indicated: 4h49
